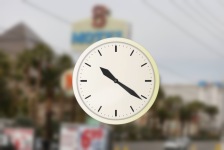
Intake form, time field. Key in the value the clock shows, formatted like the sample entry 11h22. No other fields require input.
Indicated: 10h21
